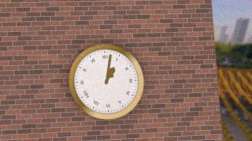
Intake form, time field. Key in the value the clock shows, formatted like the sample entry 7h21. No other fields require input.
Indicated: 1h02
